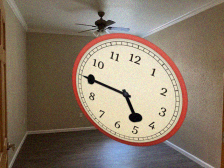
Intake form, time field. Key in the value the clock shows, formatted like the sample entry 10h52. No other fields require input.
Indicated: 4h45
